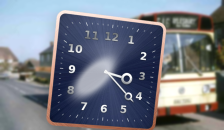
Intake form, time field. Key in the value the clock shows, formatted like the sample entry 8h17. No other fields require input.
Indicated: 3h22
